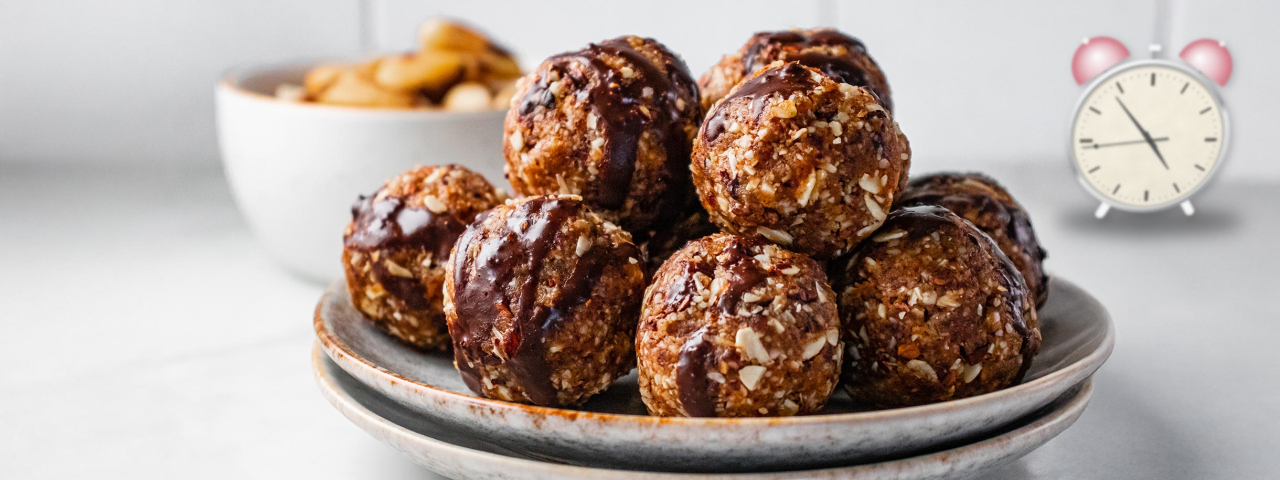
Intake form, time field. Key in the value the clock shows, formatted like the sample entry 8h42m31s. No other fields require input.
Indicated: 4h53m44s
